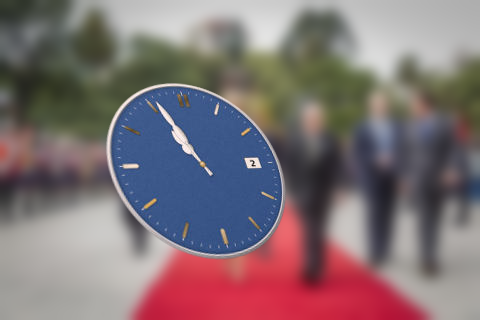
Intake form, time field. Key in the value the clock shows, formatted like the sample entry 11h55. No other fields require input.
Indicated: 10h56
